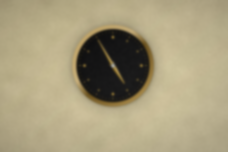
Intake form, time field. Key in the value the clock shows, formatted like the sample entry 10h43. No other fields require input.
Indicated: 4h55
